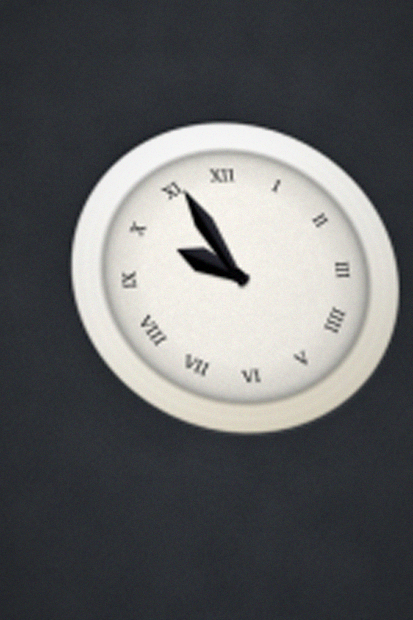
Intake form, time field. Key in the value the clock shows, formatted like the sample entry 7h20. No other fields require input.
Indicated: 9h56
